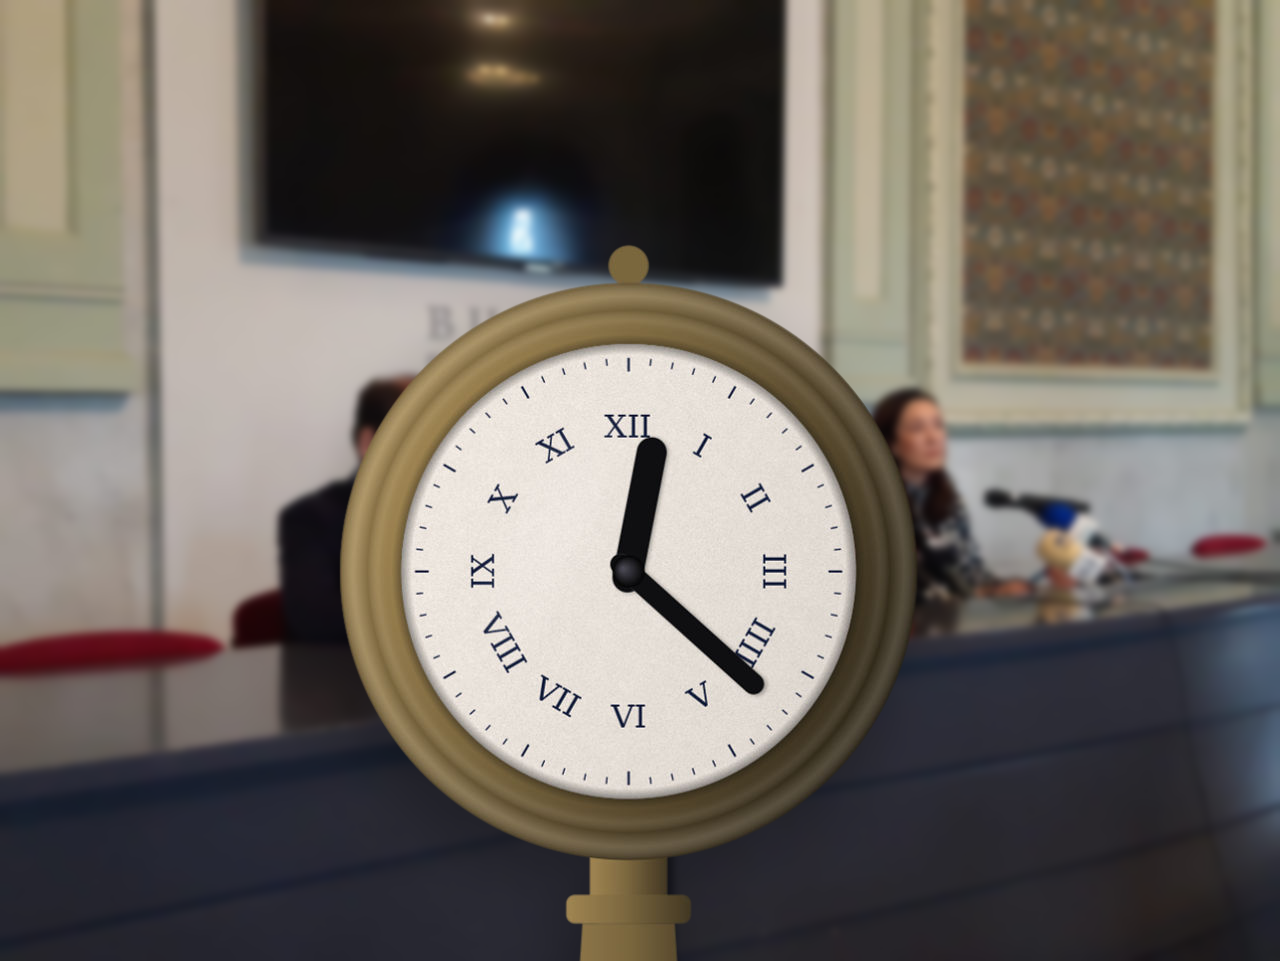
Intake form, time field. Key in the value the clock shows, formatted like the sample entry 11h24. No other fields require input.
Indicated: 12h22
